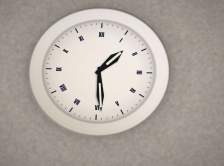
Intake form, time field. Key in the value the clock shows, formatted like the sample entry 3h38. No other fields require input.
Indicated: 1h29
